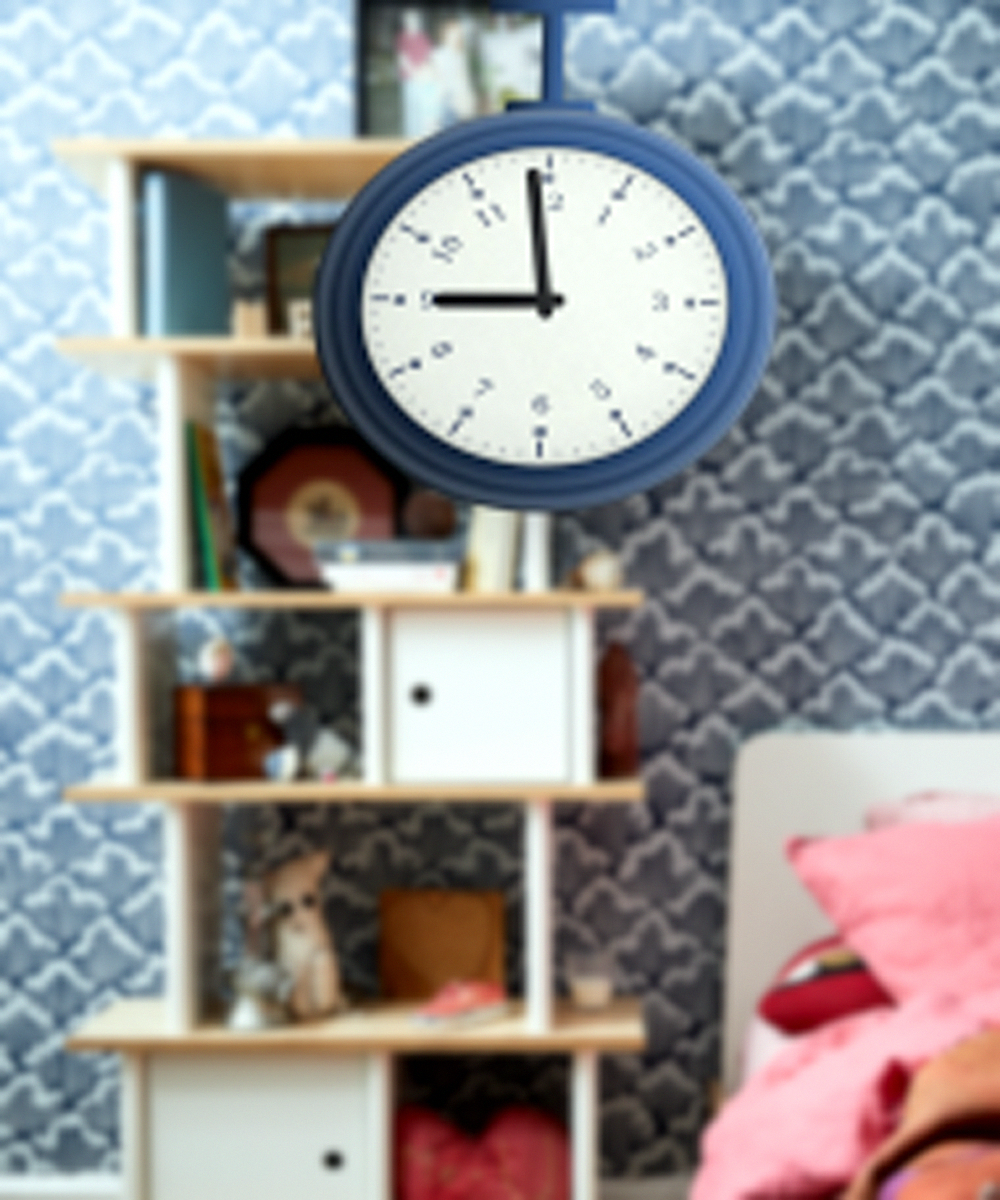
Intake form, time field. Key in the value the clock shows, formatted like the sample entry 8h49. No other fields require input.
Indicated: 8h59
